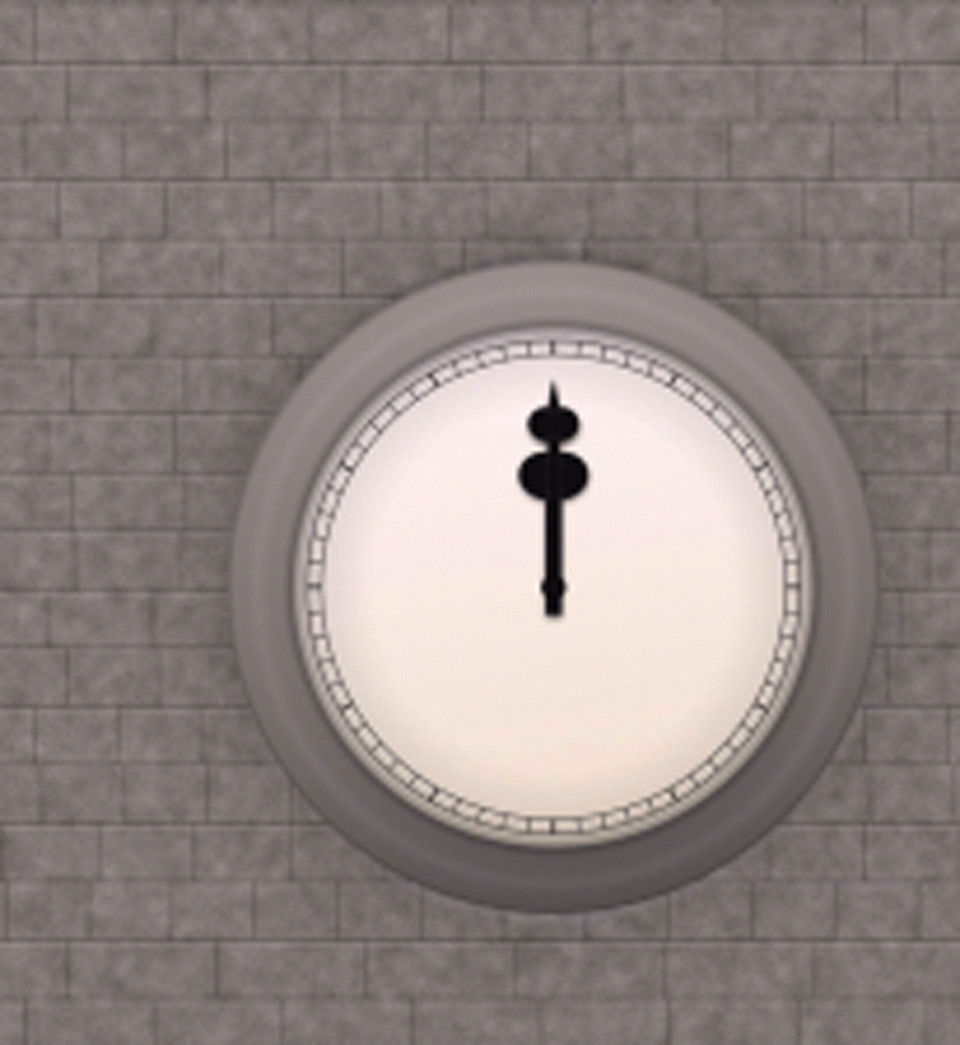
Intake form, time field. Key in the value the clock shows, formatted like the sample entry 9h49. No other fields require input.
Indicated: 12h00
